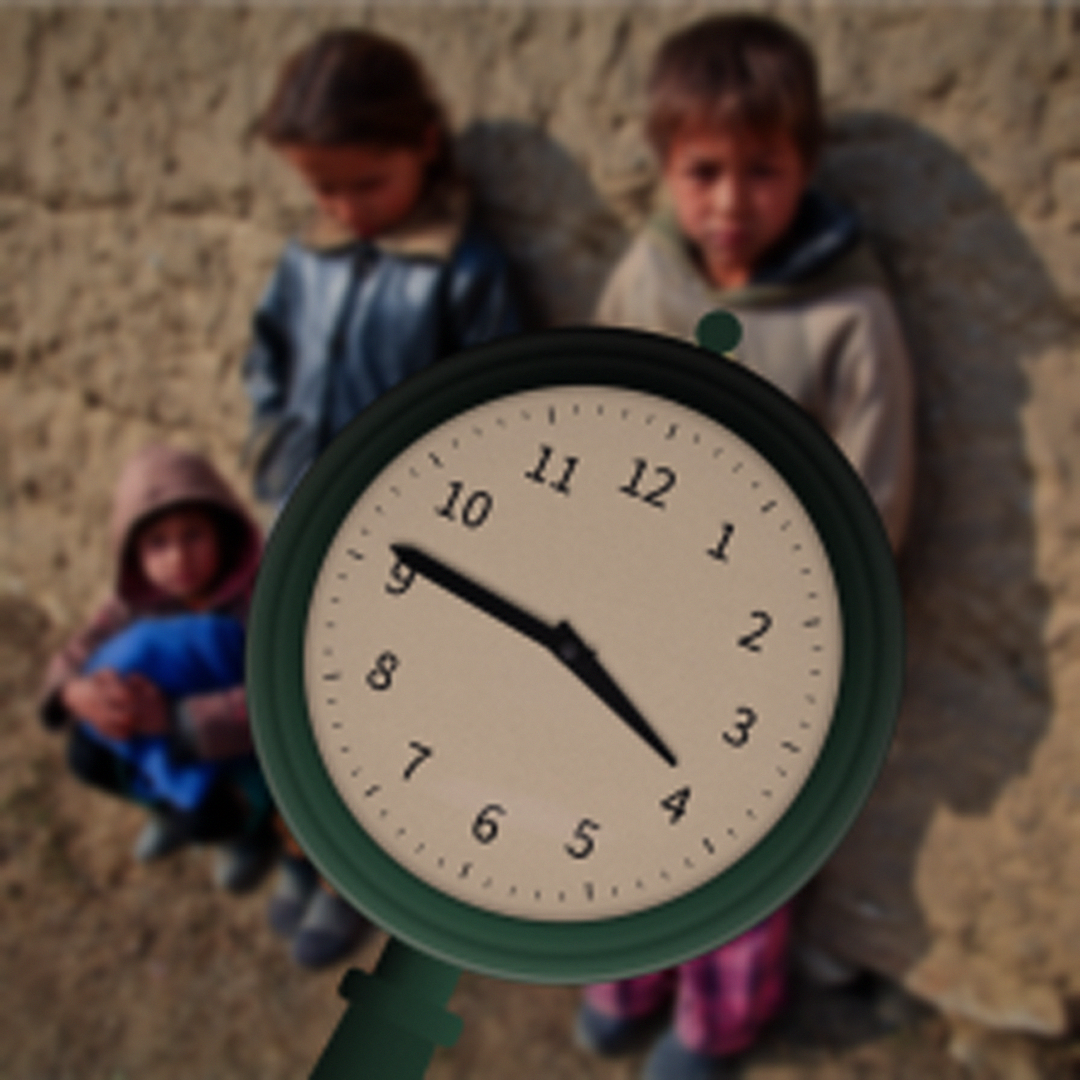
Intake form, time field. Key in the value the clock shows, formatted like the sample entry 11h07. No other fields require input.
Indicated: 3h46
